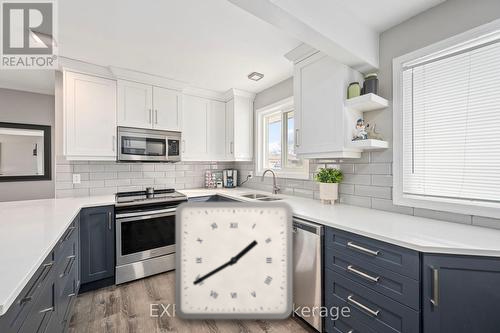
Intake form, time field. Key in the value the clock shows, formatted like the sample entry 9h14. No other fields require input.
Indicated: 1h40
